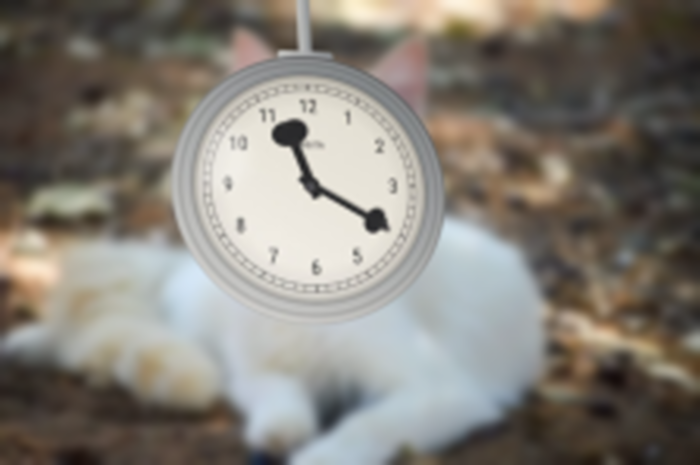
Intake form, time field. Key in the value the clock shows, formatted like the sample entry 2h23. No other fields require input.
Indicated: 11h20
